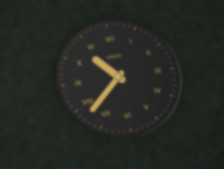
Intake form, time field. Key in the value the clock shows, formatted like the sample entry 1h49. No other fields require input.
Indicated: 10h38
